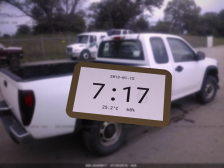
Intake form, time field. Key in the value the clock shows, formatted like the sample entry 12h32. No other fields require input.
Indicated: 7h17
